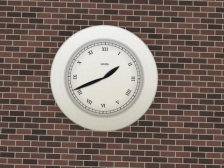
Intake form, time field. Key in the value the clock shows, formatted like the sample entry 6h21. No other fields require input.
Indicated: 1h41
